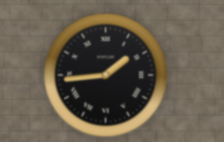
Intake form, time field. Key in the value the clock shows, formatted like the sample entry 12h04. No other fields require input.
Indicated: 1h44
